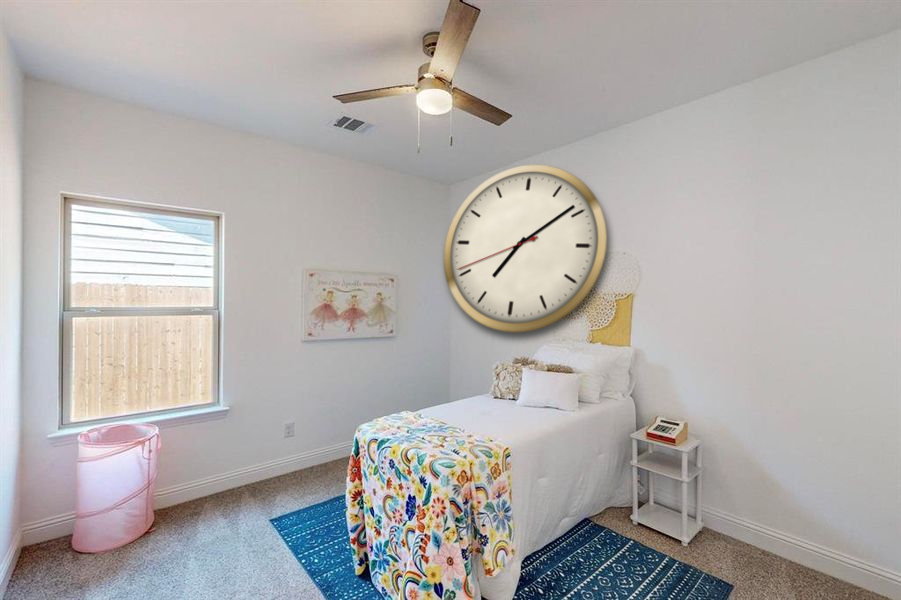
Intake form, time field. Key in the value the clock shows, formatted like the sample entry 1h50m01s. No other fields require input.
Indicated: 7h08m41s
